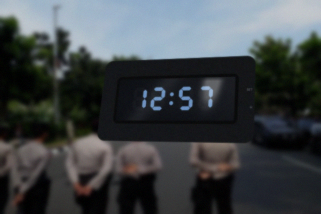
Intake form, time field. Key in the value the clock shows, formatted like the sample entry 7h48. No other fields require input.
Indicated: 12h57
